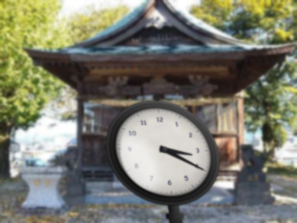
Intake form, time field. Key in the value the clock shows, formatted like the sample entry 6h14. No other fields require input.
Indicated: 3h20
